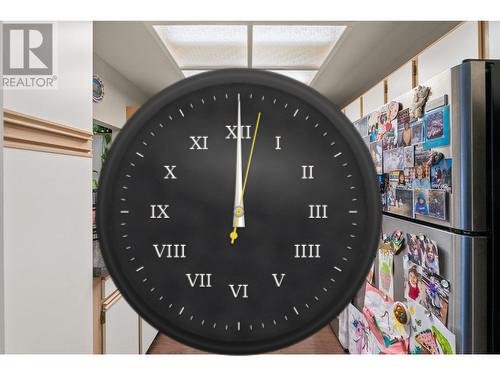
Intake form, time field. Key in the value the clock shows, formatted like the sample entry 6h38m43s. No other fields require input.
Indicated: 12h00m02s
